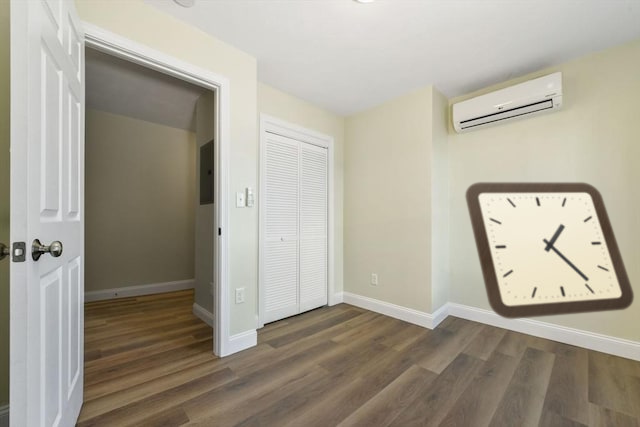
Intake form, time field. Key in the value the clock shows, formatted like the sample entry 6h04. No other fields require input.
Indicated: 1h24
